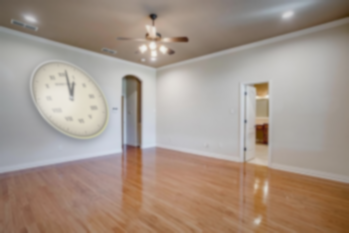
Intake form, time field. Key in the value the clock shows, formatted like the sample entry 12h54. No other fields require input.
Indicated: 1h02
